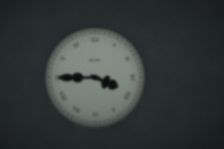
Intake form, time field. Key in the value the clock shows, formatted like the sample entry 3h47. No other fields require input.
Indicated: 3h45
